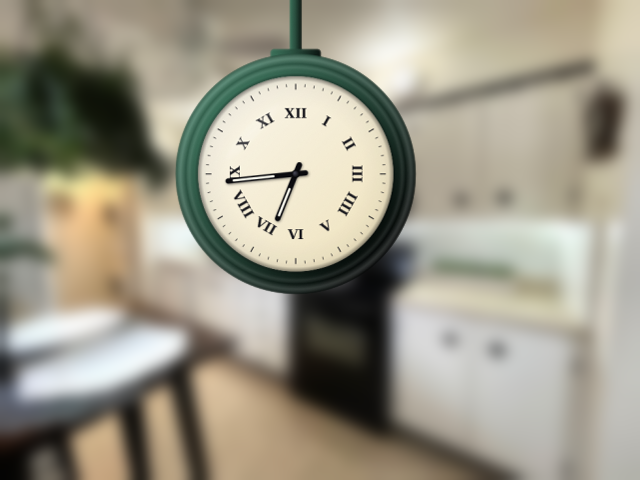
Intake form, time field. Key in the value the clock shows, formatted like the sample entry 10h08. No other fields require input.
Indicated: 6h44
